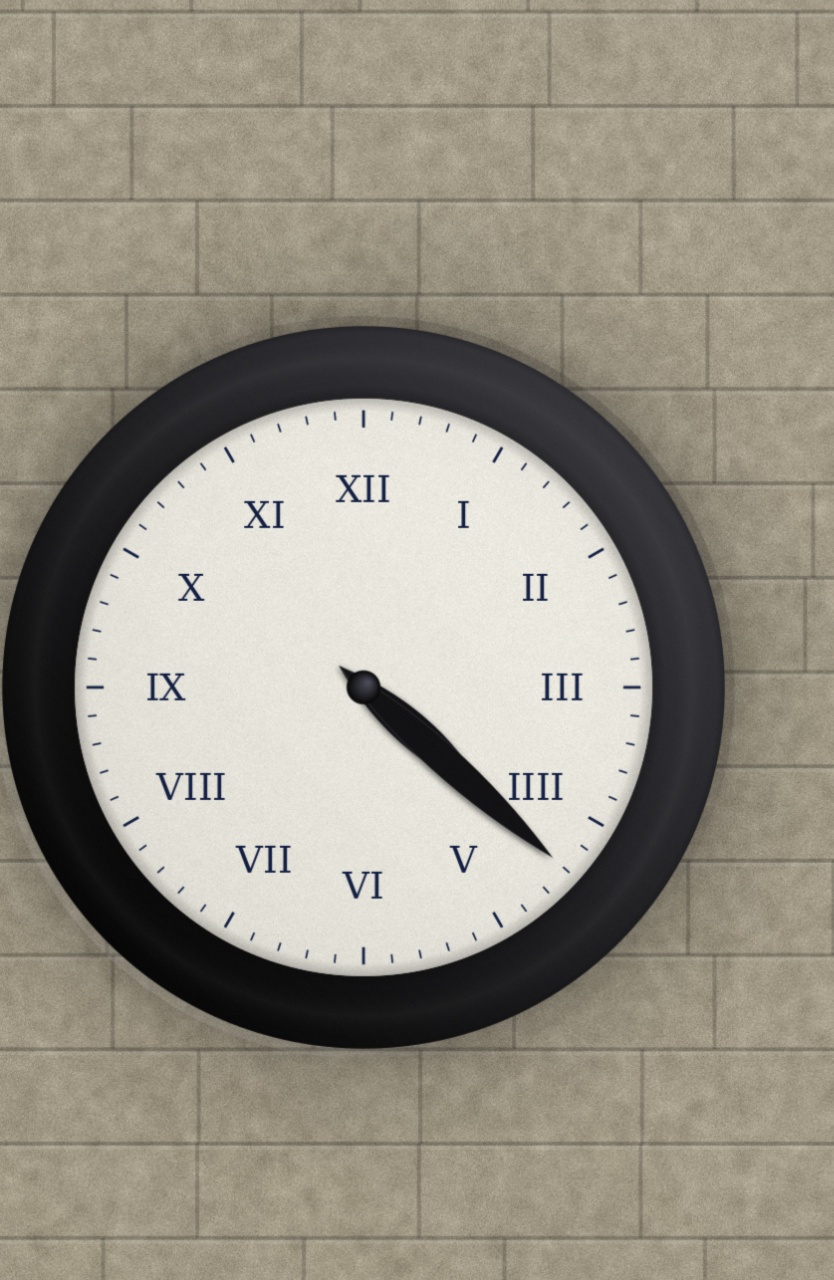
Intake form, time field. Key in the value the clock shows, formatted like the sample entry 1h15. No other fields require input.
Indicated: 4h22
